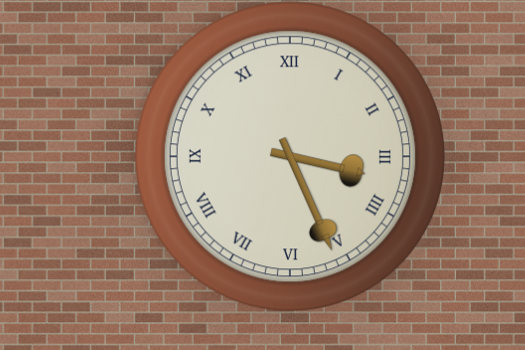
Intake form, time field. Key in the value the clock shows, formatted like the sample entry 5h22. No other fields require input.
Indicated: 3h26
